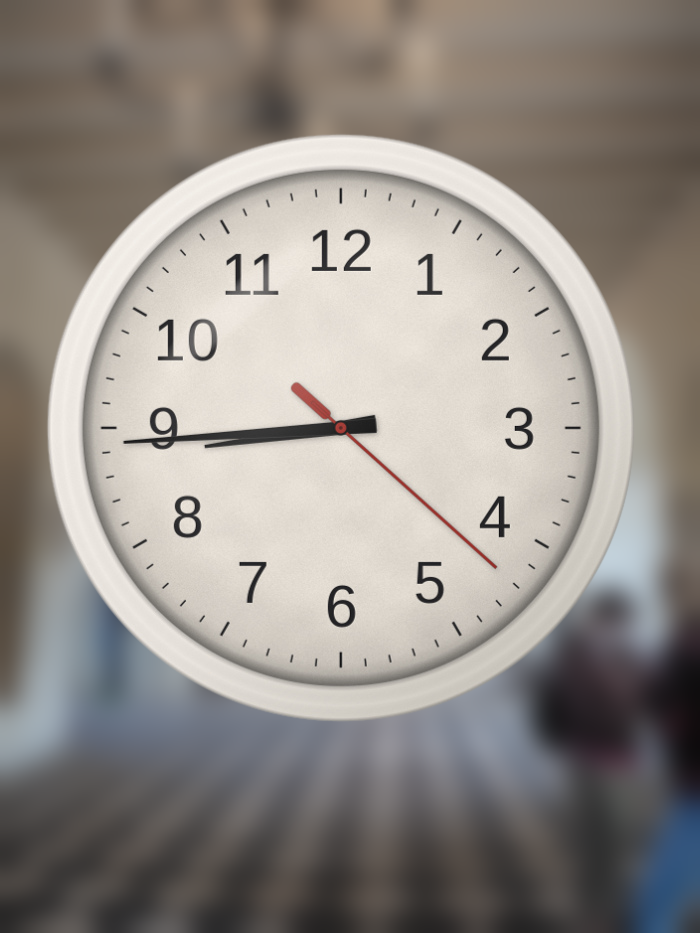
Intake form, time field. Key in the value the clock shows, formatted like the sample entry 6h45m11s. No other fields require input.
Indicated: 8h44m22s
